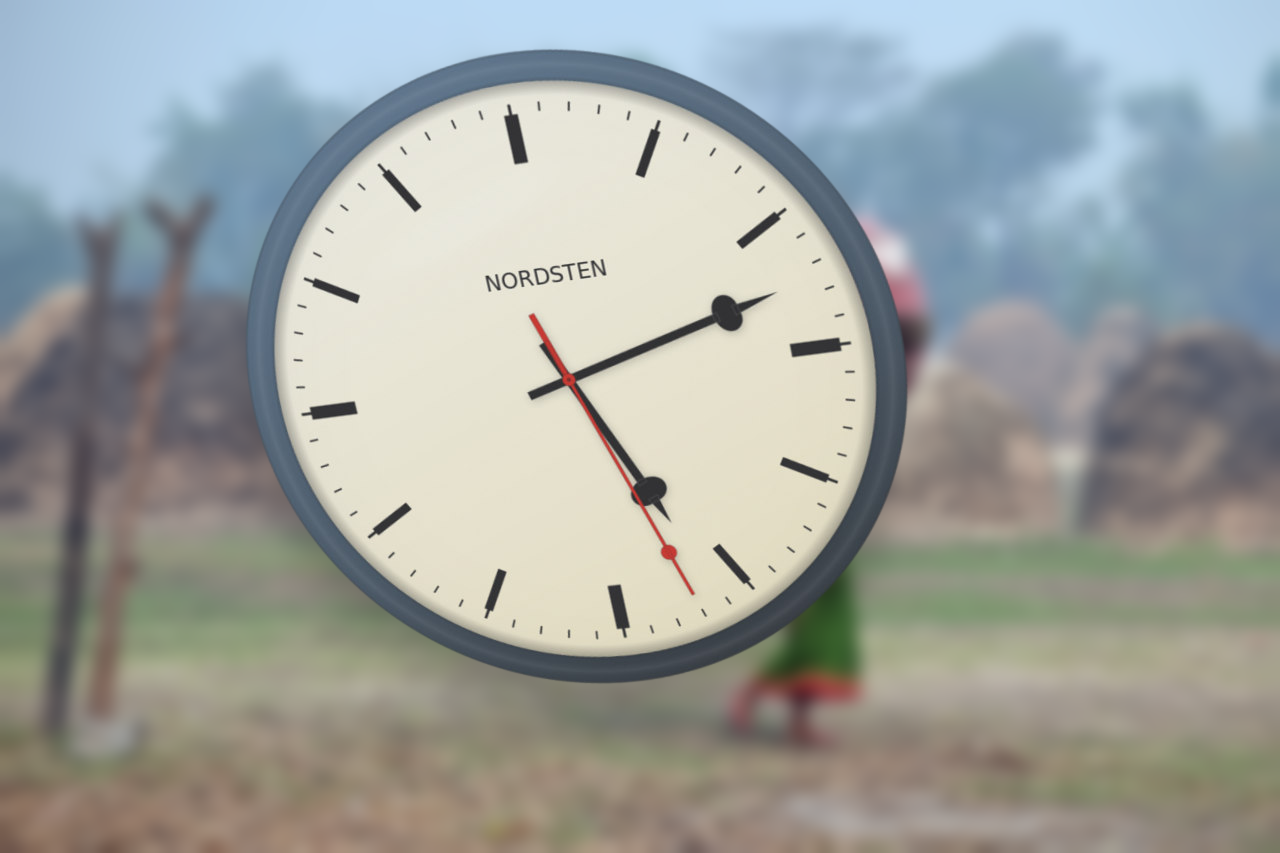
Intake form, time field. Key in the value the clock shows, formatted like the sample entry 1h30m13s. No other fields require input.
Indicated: 5h12m27s
